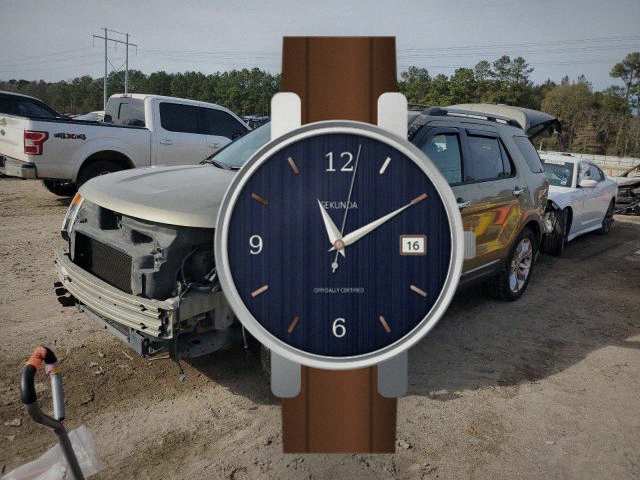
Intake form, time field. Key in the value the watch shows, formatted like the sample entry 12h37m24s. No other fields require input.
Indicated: 11h10m02s
